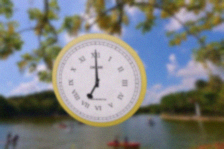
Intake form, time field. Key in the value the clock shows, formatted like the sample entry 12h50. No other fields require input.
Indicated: 7h00
